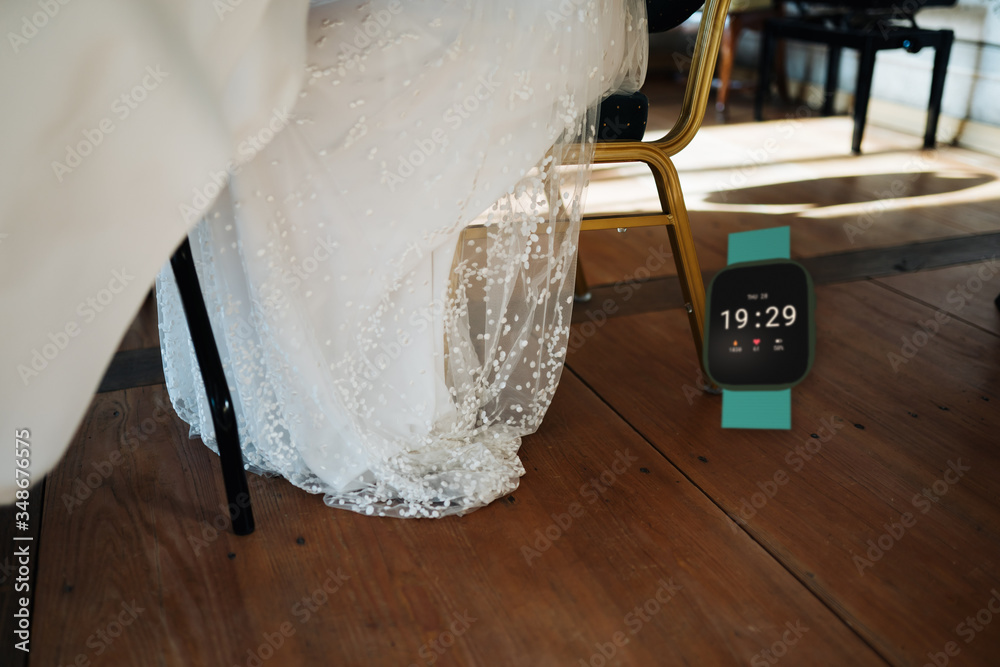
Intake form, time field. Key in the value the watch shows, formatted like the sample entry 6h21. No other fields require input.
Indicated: 19h29
